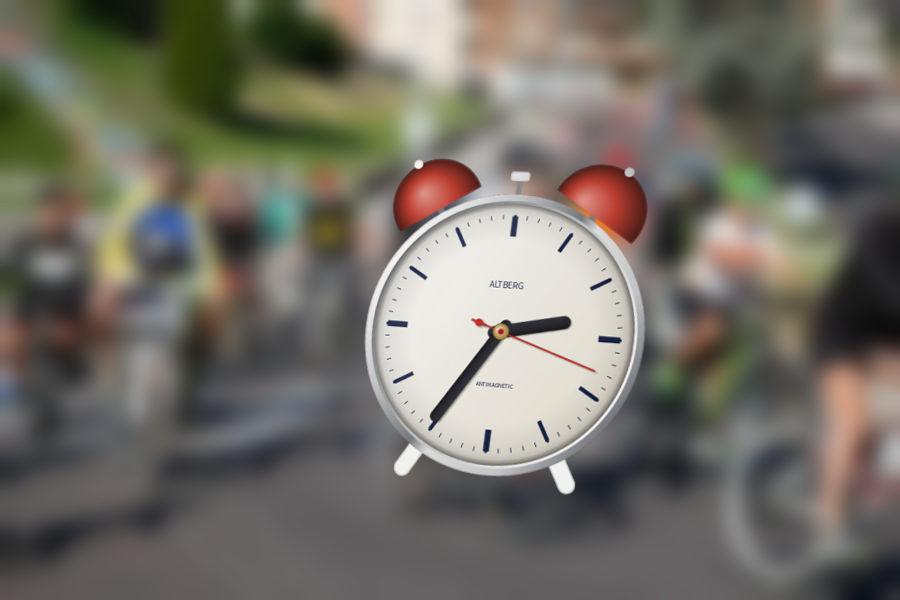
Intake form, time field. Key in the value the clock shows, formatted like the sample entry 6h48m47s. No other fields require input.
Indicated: 2h35m18s
